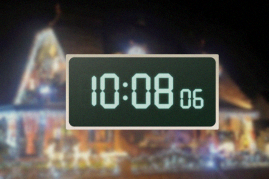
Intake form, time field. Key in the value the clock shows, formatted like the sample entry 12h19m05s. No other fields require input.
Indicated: 10h08m06s
